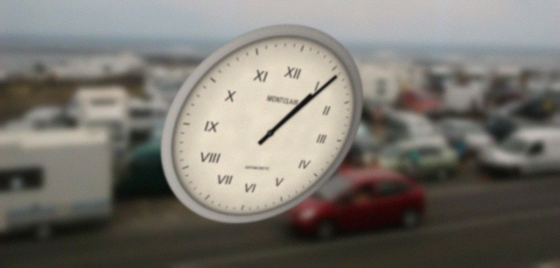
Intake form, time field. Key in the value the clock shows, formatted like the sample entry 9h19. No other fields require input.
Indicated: 1h06
